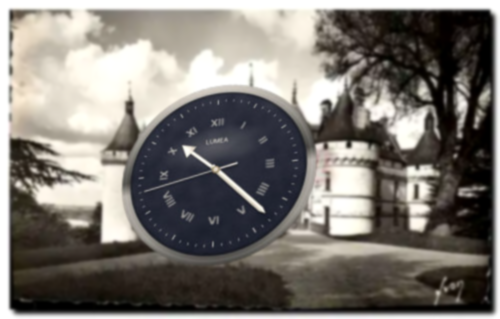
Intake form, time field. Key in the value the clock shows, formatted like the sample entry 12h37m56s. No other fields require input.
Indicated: 10h22m43s
